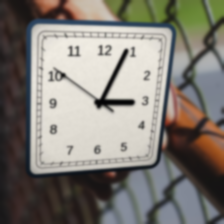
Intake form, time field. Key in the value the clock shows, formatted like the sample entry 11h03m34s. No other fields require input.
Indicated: 3h03m51s
